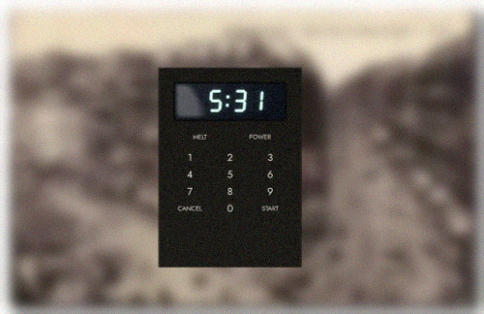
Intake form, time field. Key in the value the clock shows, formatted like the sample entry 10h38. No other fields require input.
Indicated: 5h31
